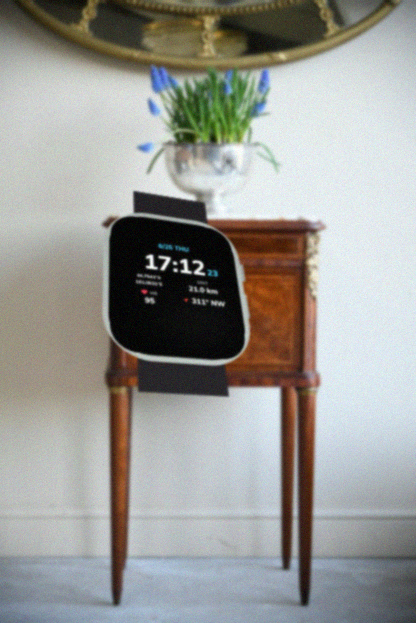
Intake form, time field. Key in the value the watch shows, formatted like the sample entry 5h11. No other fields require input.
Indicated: 17h12
